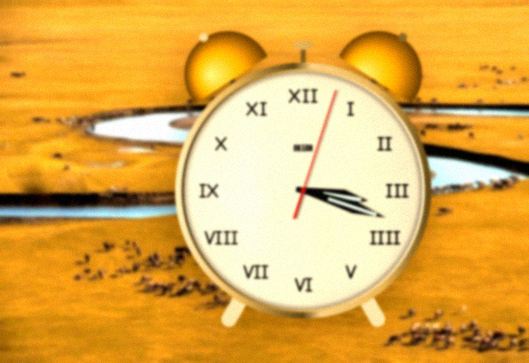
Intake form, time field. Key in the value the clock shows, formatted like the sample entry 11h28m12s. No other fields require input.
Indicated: 3h18m03s
